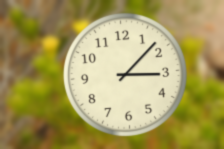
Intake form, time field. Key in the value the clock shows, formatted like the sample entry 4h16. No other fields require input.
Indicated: 3h08
